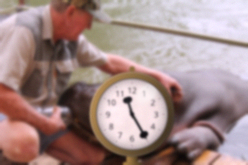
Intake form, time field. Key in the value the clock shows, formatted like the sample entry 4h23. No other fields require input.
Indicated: 11h25
